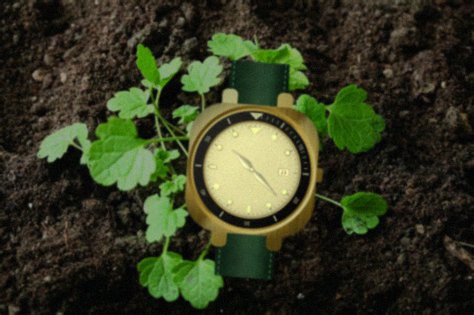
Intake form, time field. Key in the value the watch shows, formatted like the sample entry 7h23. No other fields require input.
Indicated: 10h22
